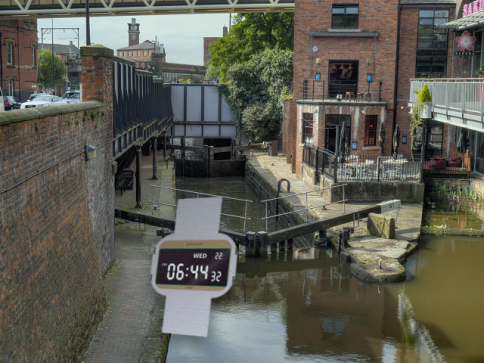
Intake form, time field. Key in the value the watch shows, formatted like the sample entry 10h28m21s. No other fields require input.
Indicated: 6h44m32s
